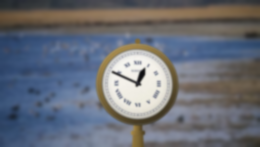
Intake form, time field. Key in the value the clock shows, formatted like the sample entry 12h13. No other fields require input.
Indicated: 12h49
